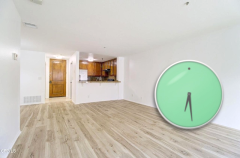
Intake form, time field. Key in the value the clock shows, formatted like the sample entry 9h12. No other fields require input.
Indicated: 6h29
